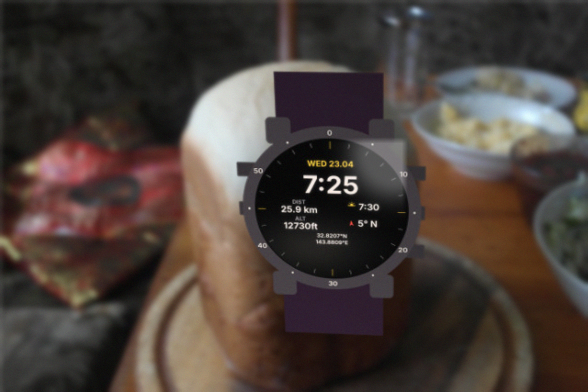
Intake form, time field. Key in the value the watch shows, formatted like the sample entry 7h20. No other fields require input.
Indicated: 7h25
